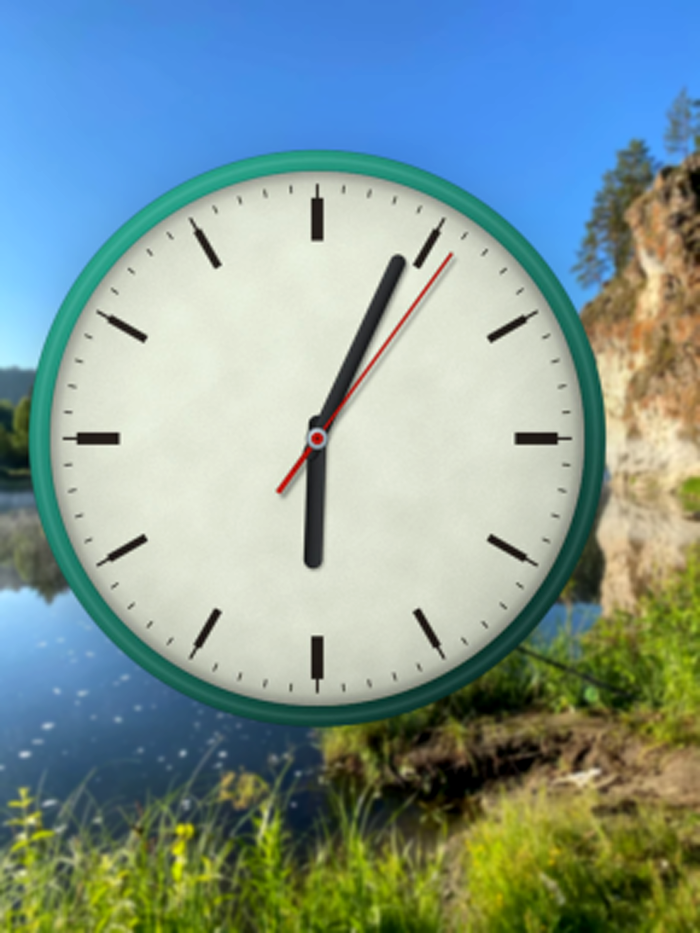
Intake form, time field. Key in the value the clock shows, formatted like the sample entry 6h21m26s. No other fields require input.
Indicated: 6h04m06s
